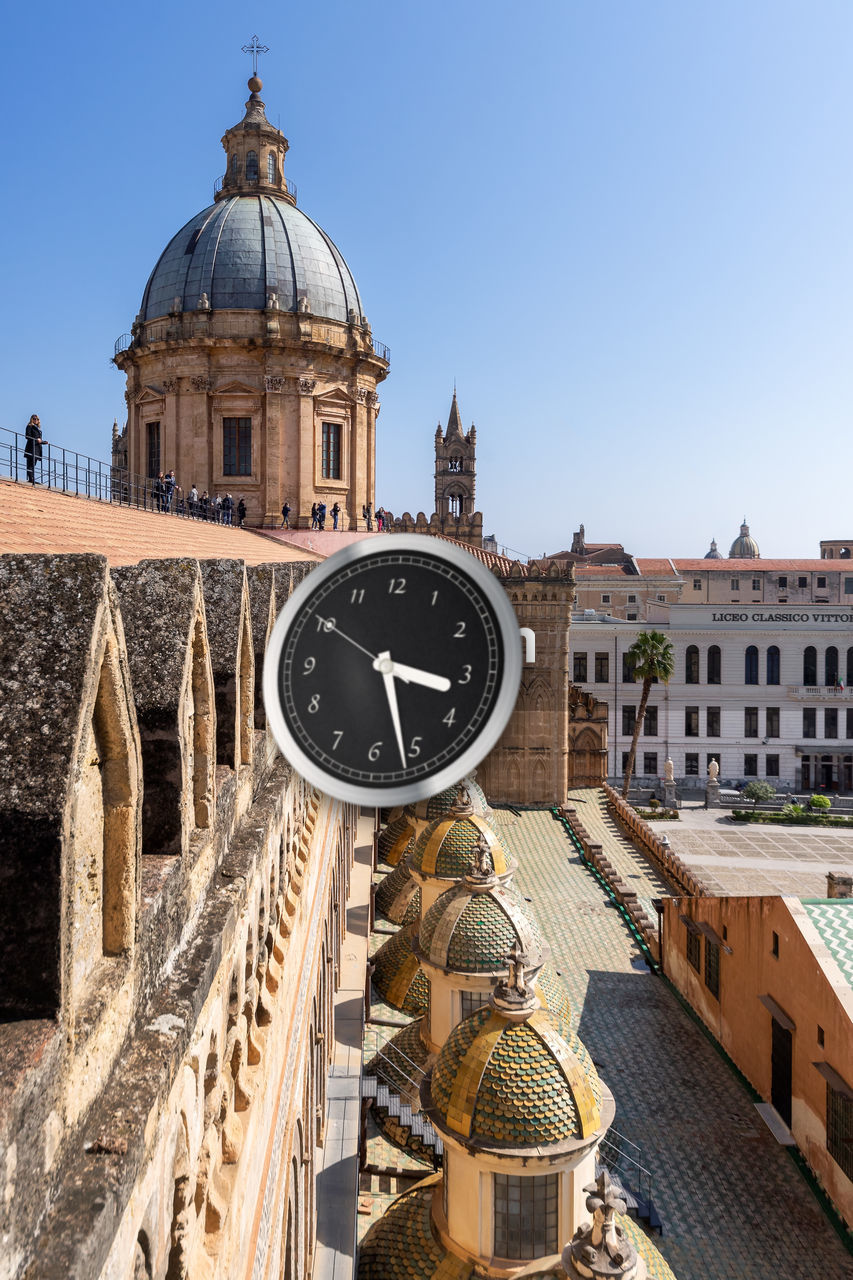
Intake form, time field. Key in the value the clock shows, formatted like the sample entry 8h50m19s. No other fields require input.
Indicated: 3h26m50s
